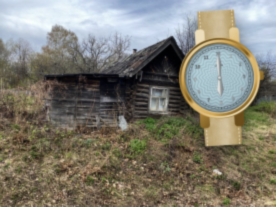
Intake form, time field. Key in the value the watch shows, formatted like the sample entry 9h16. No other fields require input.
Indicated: 6h00
